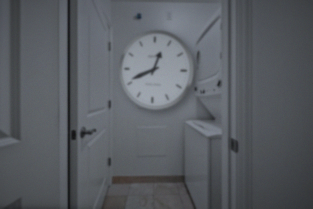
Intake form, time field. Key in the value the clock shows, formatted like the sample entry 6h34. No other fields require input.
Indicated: 12h41
